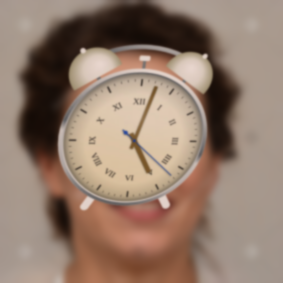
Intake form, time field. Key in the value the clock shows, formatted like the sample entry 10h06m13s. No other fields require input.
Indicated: 5h02m22s
